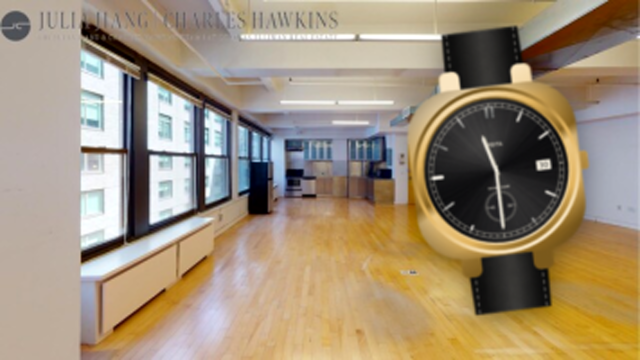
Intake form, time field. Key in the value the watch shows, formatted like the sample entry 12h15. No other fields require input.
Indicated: 11h30
